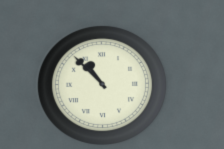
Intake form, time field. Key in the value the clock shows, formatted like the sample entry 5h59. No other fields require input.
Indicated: 10h53
